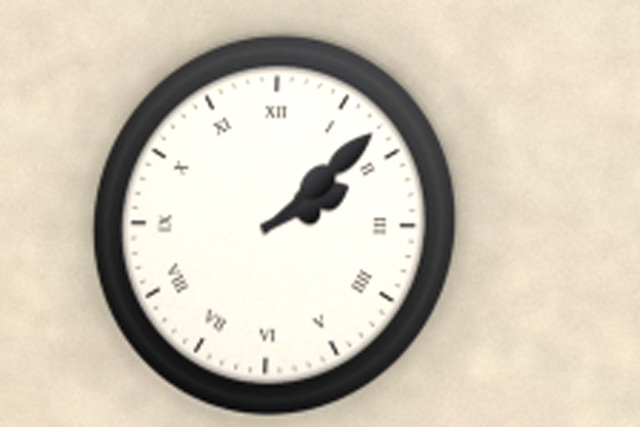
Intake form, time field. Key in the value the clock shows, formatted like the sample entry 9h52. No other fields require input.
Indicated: 2h08
